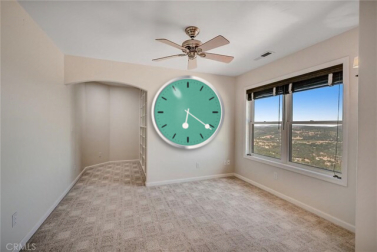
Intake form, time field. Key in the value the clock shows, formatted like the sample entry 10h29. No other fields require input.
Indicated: 6h21
